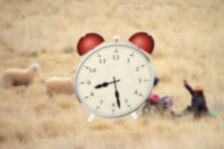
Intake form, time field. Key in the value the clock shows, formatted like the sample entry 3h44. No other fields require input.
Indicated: 8h28
